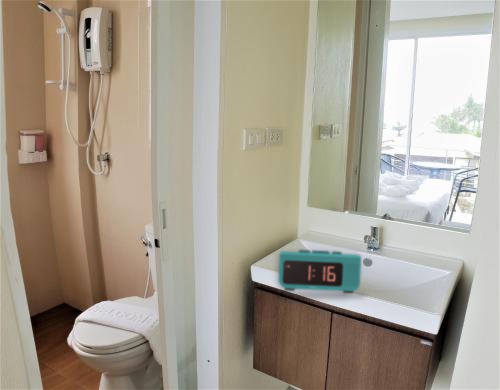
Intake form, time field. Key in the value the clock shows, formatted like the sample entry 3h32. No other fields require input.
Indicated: 1h16
